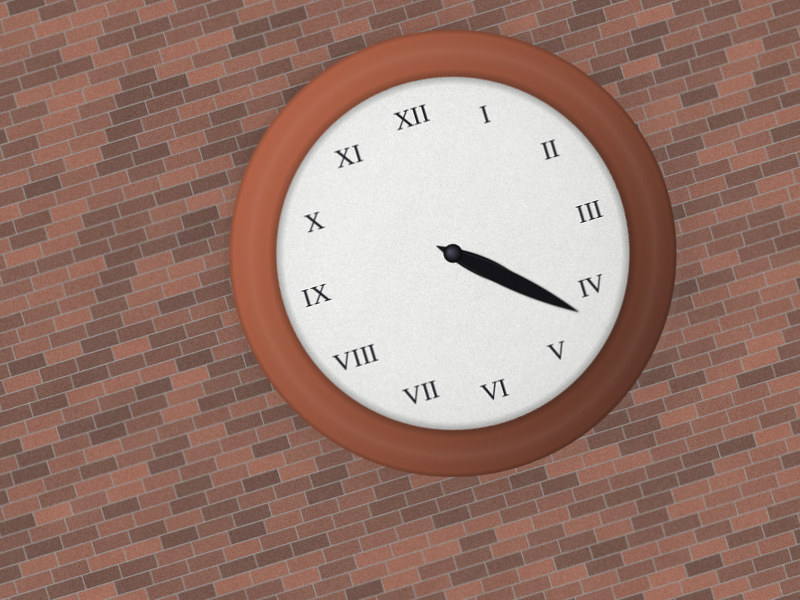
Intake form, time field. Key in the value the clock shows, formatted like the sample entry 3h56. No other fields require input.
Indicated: 4h22
